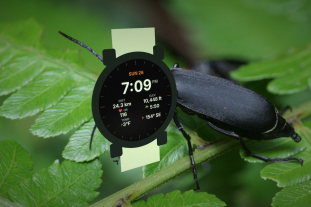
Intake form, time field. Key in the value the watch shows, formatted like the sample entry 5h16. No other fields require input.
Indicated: 7h09
